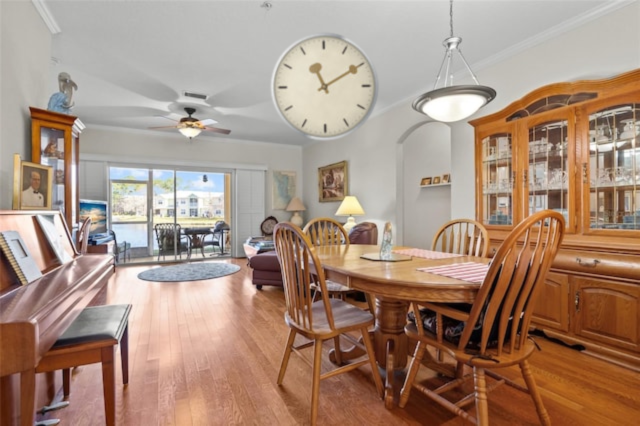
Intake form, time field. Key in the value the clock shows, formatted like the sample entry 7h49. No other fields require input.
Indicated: 11h10
